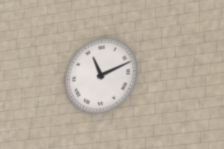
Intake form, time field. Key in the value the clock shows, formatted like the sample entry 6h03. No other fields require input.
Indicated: 11h12
